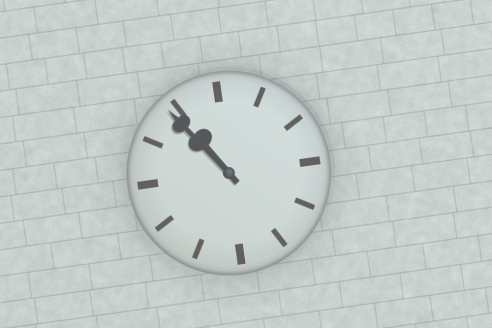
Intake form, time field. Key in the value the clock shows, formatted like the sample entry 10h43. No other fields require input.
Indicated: 10h54
